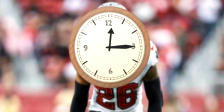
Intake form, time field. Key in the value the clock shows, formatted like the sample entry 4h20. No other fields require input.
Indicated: 12h15
